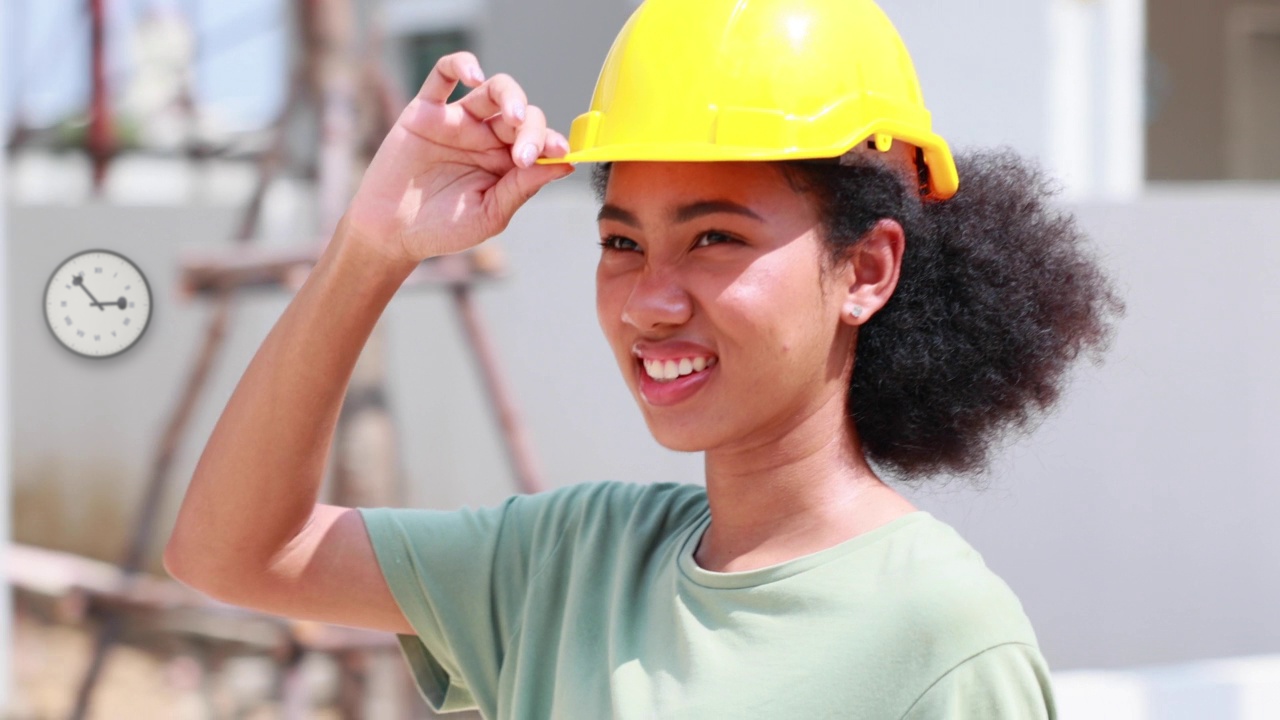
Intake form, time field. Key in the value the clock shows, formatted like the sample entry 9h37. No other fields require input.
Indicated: 2h53
